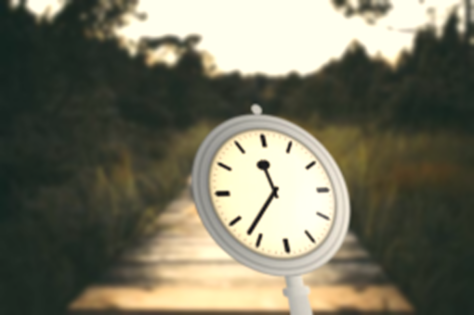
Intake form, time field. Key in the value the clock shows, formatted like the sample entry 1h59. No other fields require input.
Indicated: 11h37
